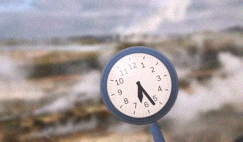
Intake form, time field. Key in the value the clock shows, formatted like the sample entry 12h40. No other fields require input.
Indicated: 6h27
